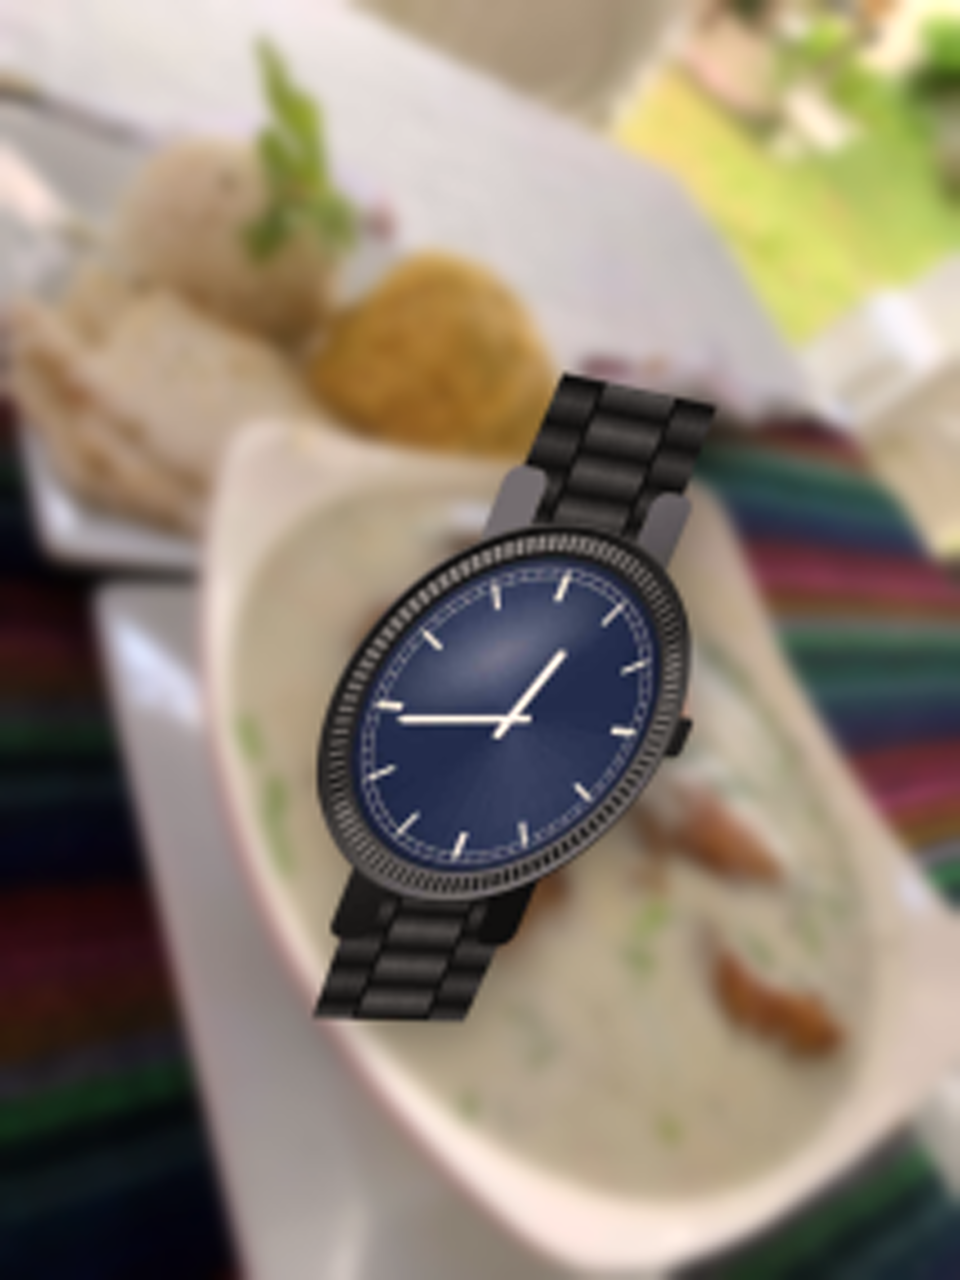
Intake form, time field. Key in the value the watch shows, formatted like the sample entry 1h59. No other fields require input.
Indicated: 12h44
